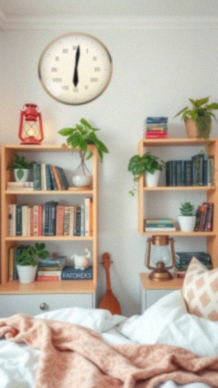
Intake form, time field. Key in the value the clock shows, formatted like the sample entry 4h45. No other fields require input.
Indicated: 6h01
